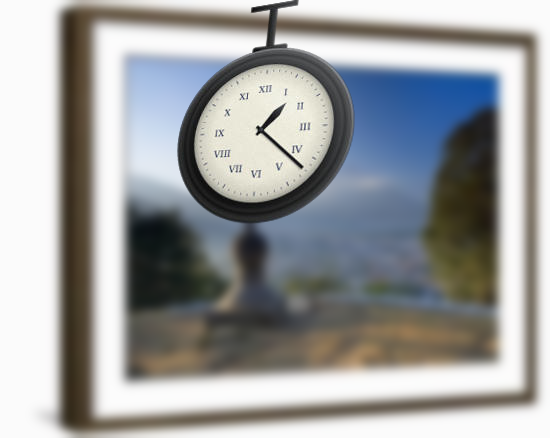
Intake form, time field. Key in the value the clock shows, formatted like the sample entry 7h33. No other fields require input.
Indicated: 1h22
